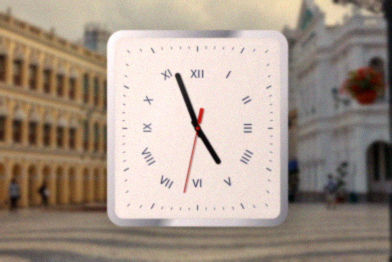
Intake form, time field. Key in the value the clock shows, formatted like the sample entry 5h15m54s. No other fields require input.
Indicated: 4h56m32s
